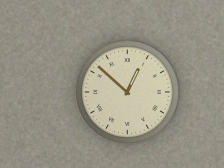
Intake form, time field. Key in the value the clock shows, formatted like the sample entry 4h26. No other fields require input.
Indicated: 12h52
